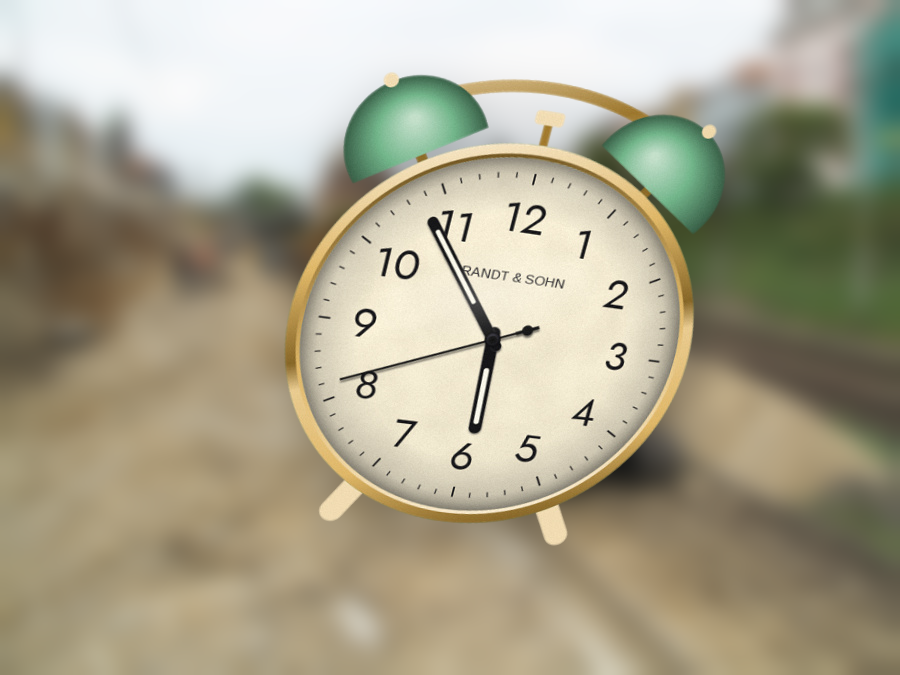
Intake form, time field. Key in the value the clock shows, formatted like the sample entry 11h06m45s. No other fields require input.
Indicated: 5h53m41s
